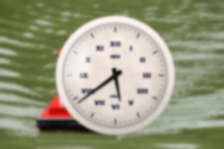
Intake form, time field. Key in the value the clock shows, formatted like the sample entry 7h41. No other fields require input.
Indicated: 5h39
